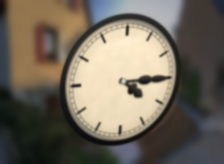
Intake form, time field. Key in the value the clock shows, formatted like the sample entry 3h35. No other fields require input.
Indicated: 4h15
